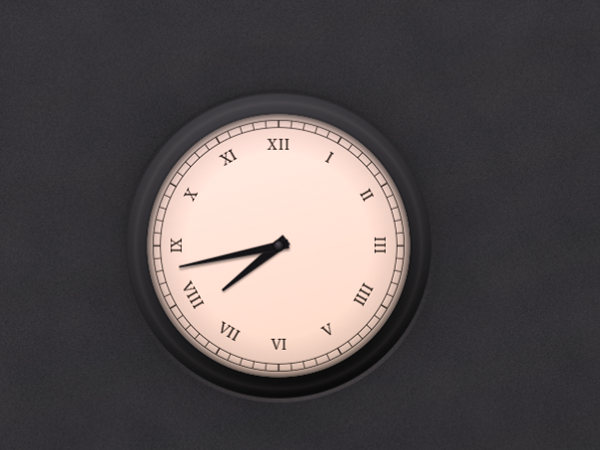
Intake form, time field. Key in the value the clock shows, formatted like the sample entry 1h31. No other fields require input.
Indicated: 7h43
